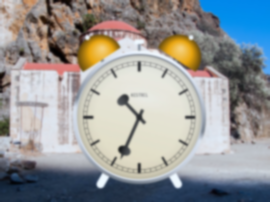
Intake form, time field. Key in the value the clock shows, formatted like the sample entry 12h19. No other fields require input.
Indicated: 10h34
